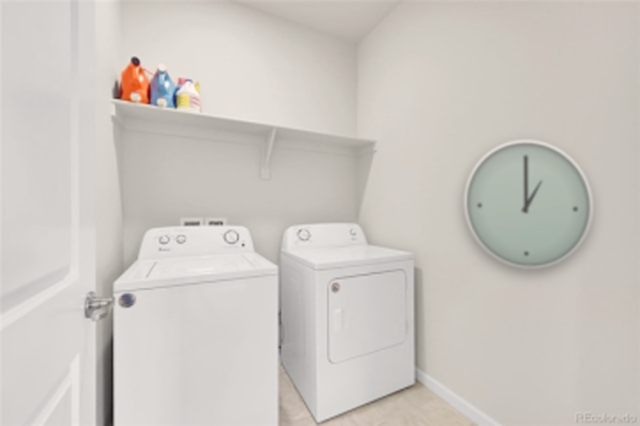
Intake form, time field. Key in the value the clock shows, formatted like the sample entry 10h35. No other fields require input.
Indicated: 1h00
